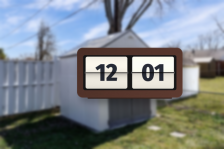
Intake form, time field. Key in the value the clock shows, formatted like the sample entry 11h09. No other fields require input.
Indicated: 12h01
